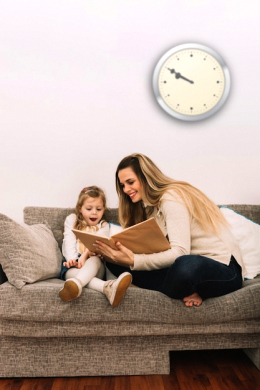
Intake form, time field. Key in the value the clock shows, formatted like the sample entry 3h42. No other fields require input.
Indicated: 9h50
